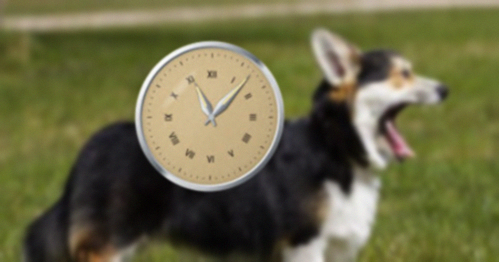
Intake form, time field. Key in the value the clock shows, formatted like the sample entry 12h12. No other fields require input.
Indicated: 11h07
